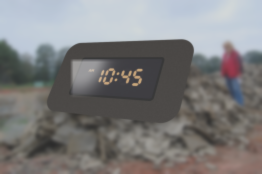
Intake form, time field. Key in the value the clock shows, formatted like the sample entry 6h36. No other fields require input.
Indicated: 10h45
